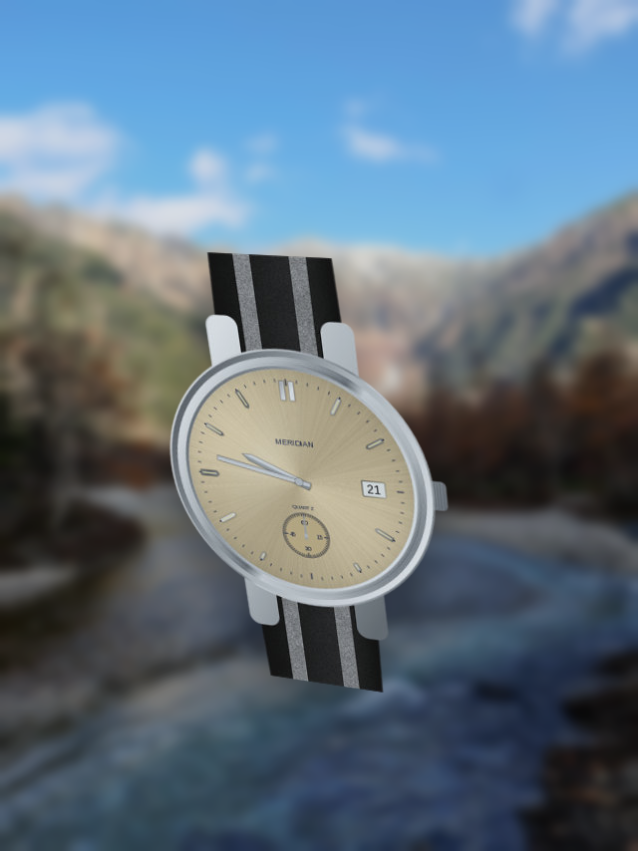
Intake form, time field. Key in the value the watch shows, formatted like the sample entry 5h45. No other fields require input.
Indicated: 9h47
